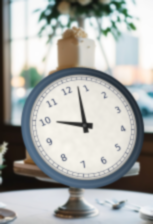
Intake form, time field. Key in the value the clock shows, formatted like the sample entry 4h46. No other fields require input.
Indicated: 10h03
